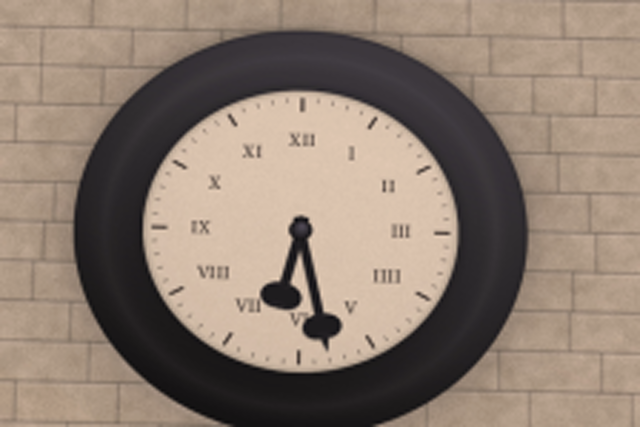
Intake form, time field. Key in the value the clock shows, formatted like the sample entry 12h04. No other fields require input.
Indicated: 6h28
